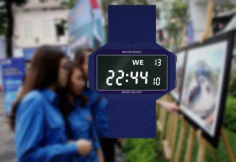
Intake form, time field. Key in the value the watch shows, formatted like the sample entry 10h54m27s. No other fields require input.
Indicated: 22h44m10s
